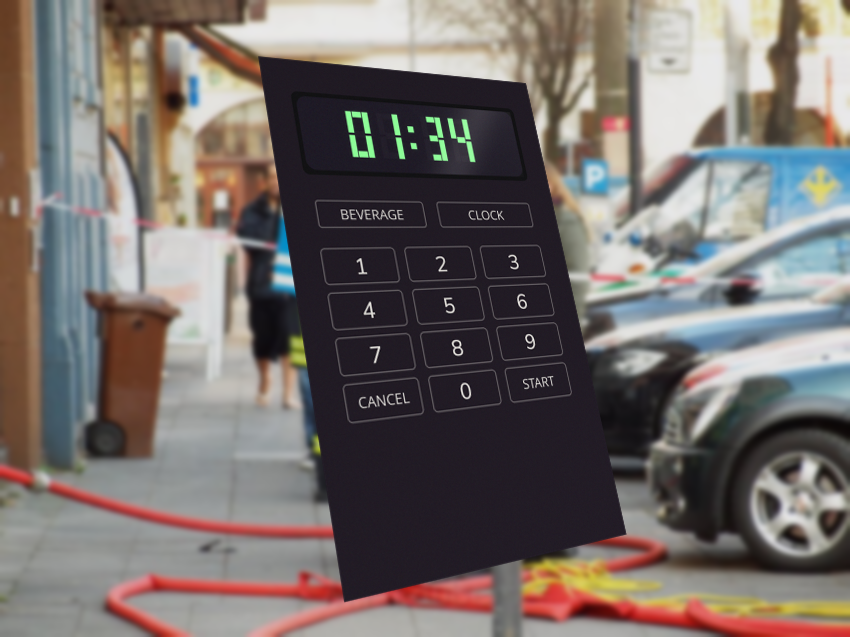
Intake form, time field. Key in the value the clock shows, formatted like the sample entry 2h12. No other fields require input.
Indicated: 1h34
